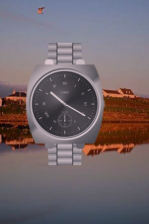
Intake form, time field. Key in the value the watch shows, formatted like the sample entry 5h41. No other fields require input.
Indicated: 10h20
